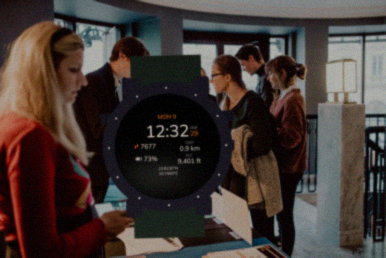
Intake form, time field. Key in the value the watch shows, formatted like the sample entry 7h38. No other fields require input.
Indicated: 12h32
